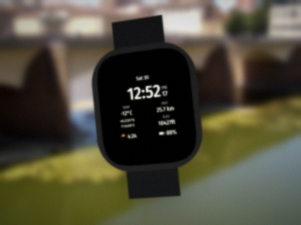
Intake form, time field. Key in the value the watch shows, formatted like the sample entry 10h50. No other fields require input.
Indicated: 12h52
